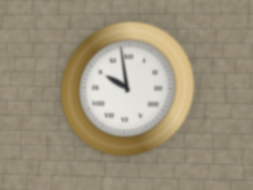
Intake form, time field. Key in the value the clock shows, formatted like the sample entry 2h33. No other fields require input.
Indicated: 9h58
